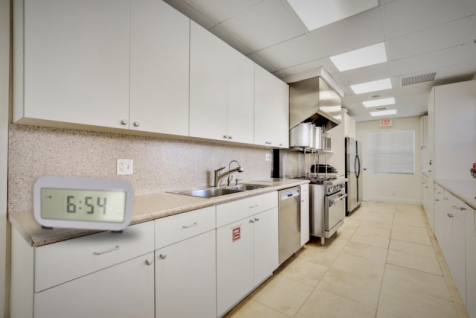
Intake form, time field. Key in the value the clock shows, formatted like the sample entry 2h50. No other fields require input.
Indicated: 6h54
